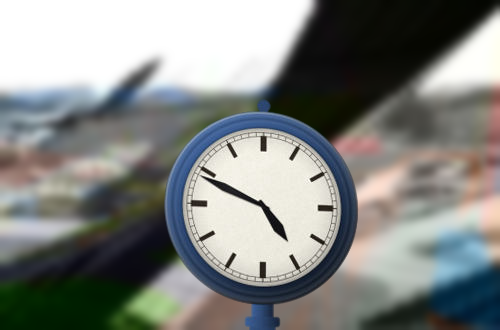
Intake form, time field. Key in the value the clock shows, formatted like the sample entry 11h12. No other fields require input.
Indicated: 4h49
